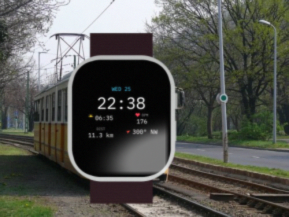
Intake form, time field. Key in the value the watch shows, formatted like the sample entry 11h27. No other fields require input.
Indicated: 22h38
